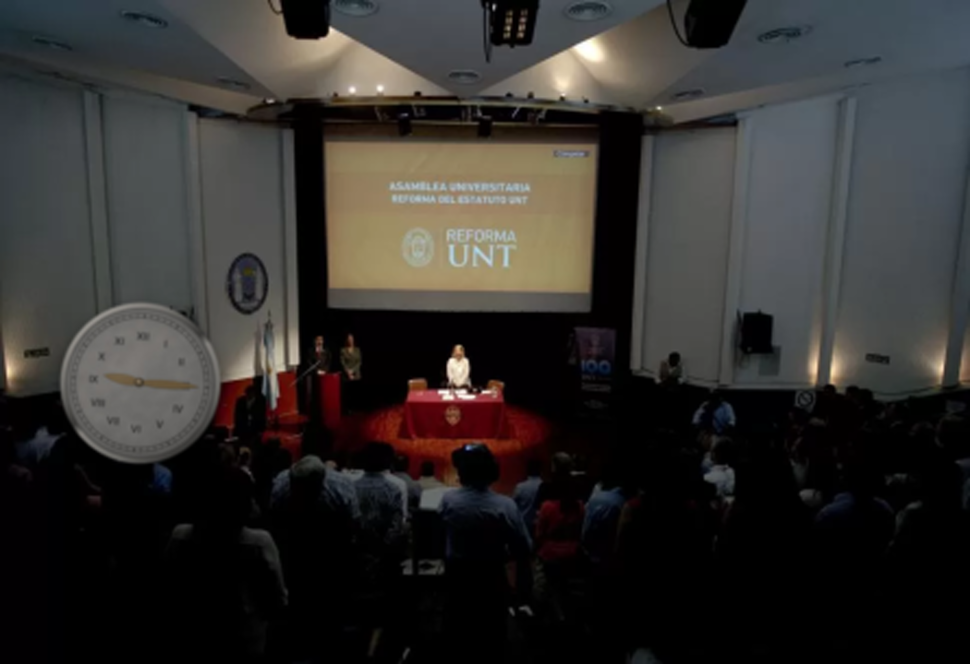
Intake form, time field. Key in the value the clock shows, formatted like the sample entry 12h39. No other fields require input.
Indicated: 9h15
